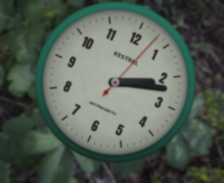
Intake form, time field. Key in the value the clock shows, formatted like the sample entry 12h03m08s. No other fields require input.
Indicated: 2h12m03s
